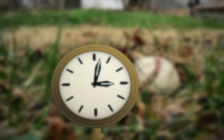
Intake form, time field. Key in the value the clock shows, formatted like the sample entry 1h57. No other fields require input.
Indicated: 3h02
